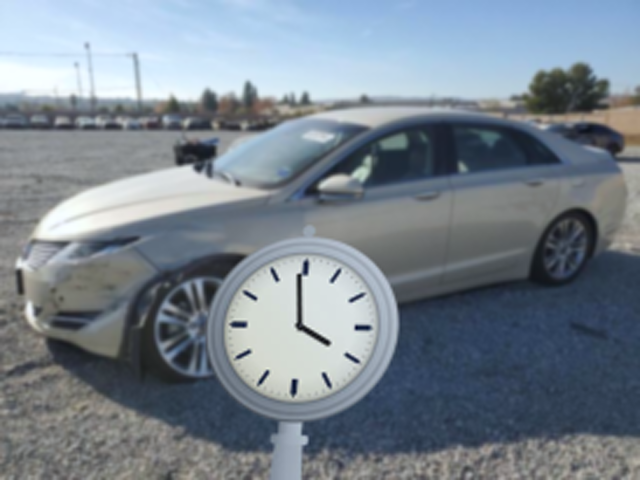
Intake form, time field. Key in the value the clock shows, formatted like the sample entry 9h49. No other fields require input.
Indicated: 3h59
